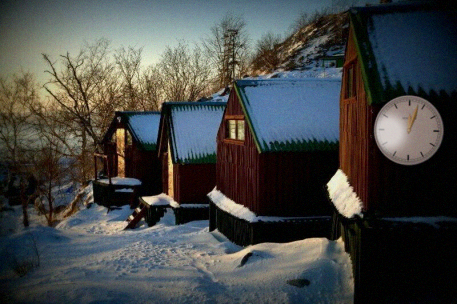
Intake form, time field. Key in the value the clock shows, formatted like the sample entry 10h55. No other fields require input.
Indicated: 12h03
